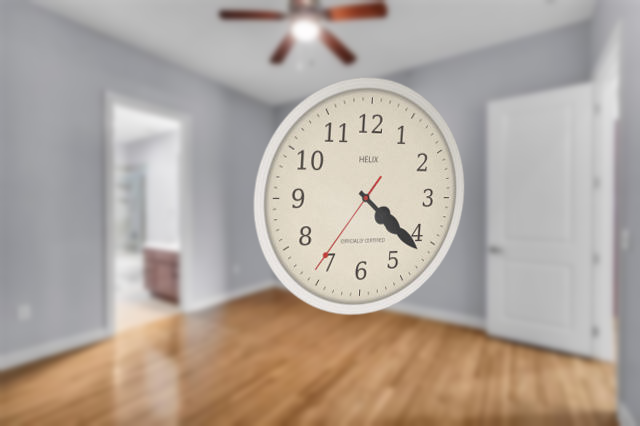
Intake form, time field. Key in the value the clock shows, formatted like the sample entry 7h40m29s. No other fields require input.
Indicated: 4h21m36s
